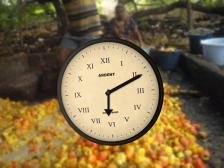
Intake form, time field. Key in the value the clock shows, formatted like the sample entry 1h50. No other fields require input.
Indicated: 6h11
